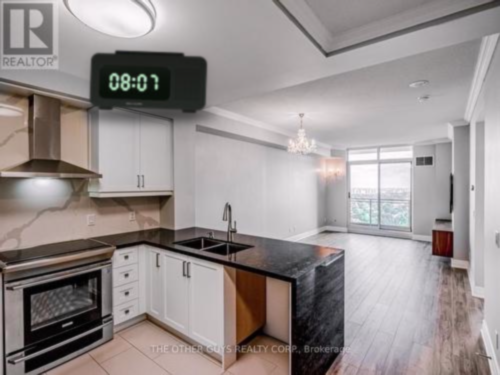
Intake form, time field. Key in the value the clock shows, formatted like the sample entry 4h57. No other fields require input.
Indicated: 8h07
